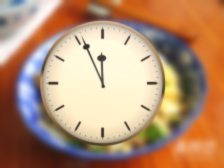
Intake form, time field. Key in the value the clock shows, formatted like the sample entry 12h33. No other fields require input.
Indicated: 11h56
